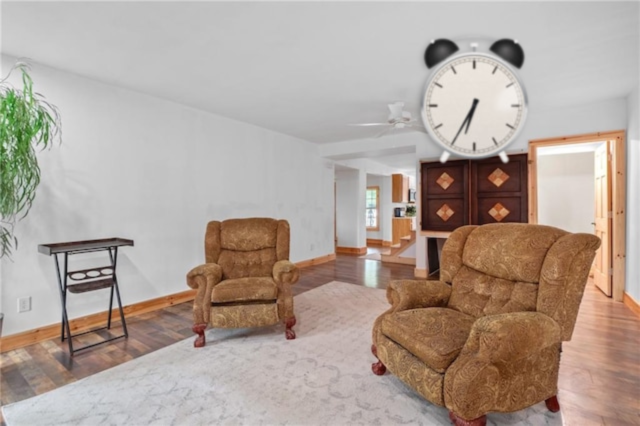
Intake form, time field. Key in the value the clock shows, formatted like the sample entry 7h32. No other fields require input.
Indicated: 6h35
